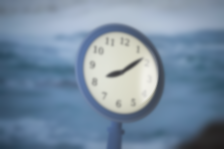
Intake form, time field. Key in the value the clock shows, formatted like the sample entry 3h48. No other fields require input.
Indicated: 8h08
